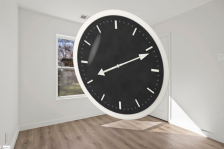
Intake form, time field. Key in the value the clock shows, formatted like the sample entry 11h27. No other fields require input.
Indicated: 8h11
